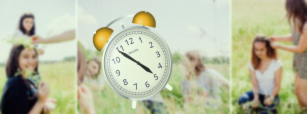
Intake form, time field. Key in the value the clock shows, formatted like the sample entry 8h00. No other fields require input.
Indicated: 4h54
